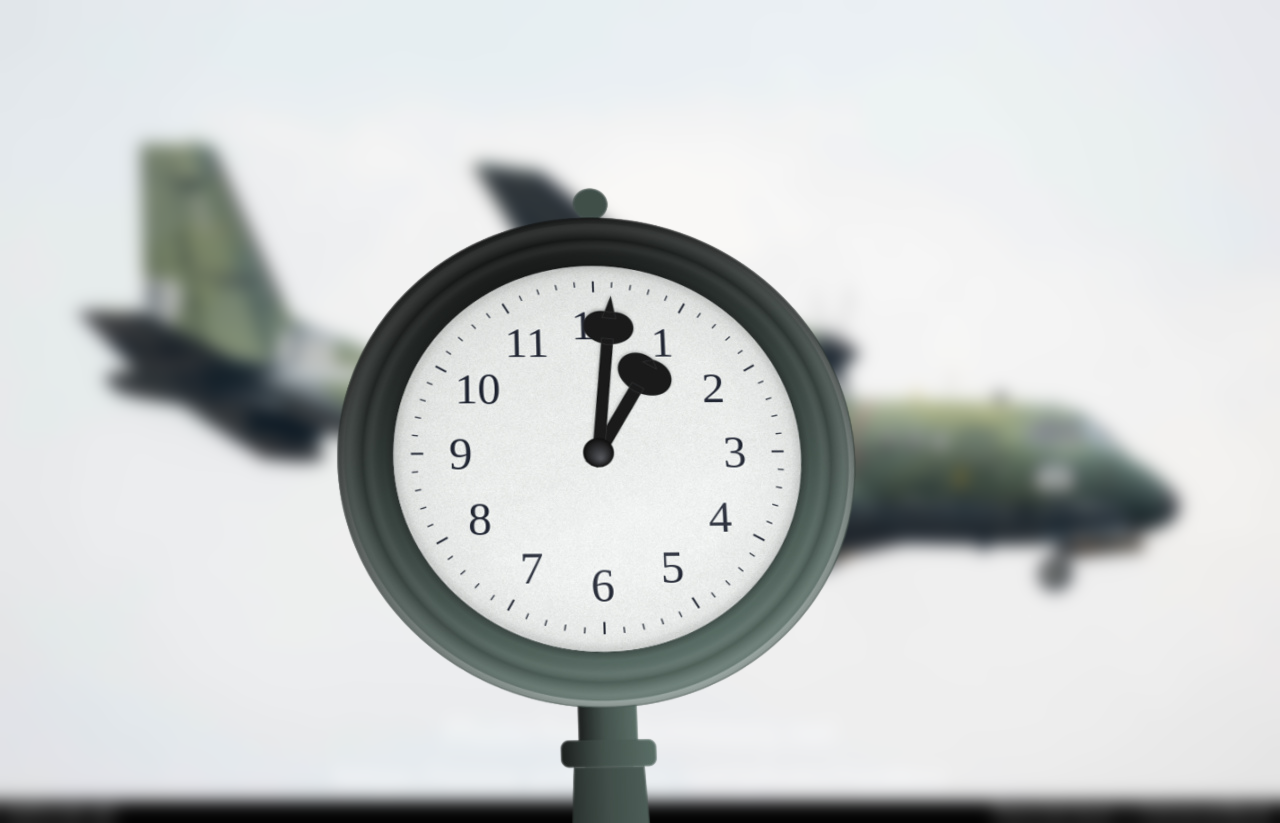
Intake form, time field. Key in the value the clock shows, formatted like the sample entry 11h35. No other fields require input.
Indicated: 1h01
